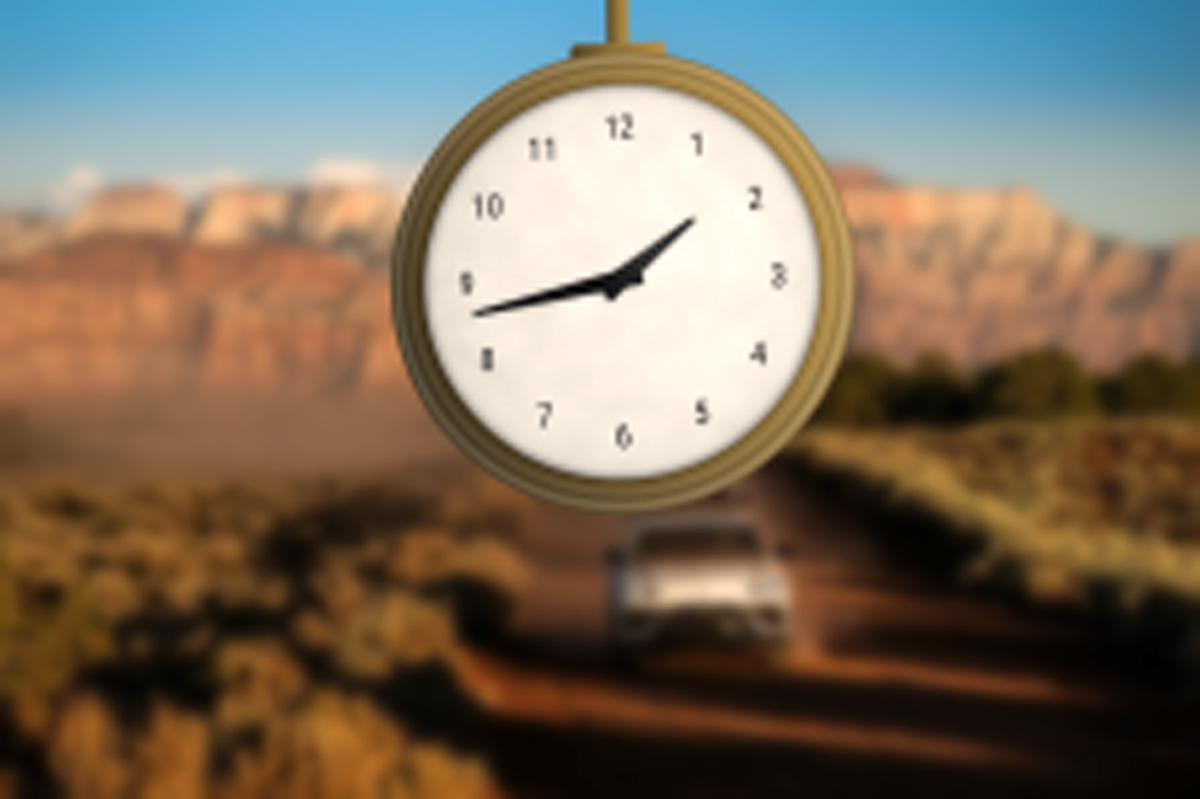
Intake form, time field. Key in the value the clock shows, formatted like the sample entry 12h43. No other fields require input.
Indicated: 1h43
